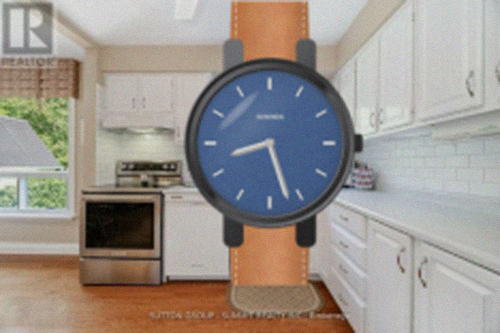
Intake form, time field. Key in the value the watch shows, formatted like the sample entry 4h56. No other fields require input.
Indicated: 8h27
